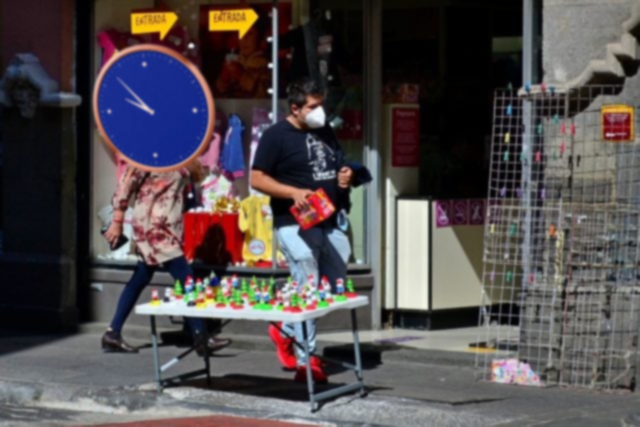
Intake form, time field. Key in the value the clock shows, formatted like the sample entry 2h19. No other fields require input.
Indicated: 9h53
